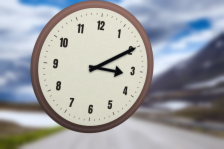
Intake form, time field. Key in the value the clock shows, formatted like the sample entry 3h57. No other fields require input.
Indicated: 3h10
